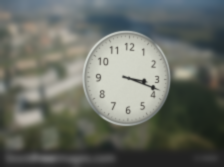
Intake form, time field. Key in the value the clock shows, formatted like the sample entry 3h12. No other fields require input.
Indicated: 3h18
